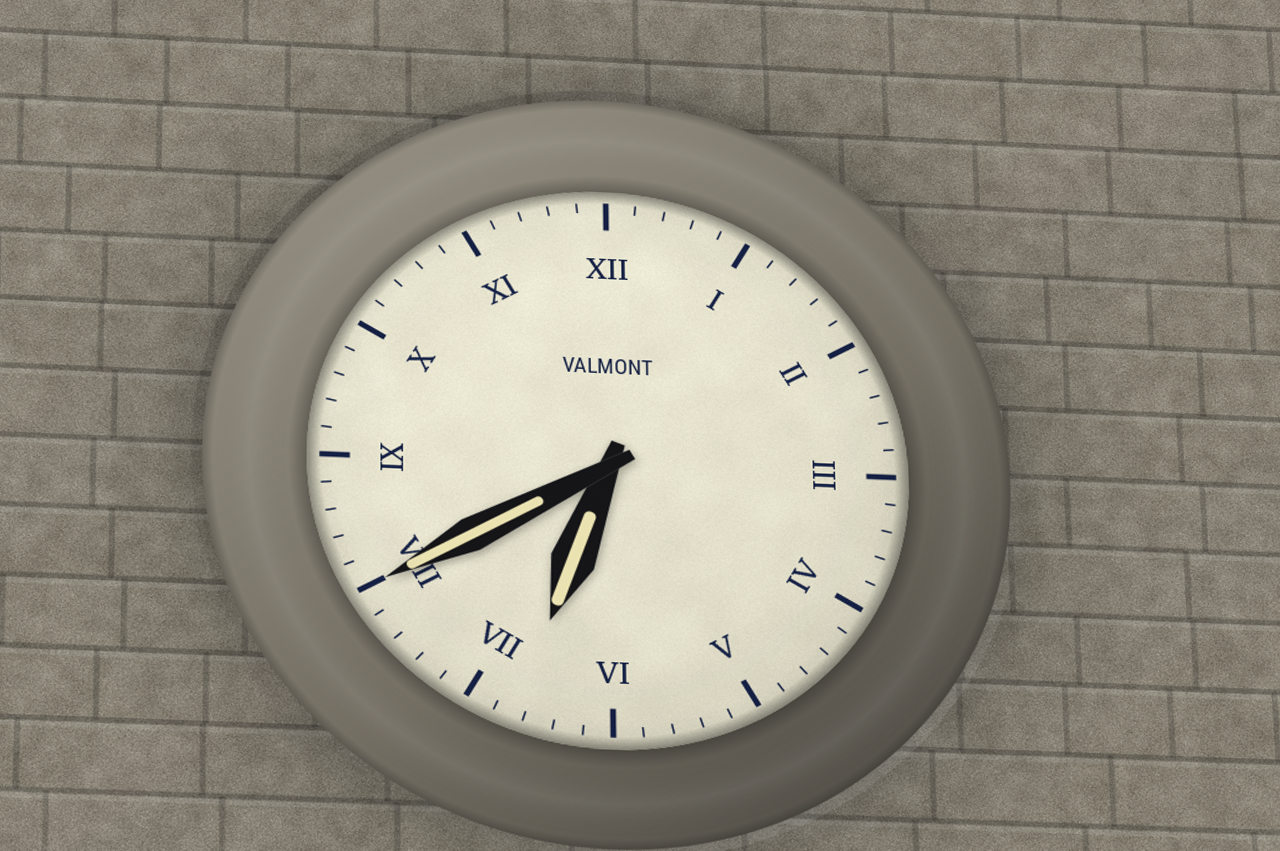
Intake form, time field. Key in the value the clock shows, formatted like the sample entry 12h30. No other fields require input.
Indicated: 6h40
